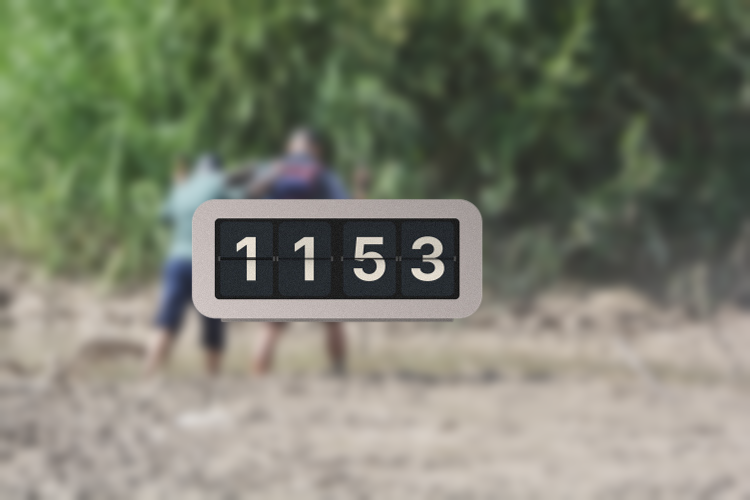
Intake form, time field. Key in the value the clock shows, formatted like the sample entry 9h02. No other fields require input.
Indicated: 11h53
